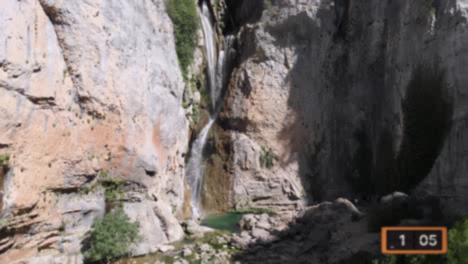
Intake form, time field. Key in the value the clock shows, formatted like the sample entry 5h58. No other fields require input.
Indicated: 1h05
